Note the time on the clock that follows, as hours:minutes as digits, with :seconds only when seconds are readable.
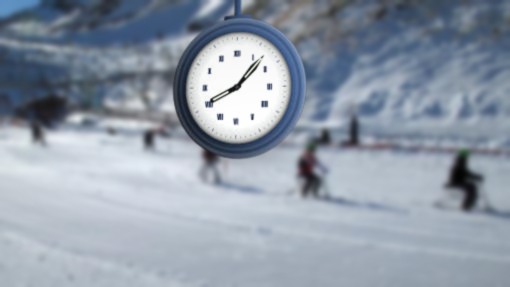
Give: 8:07
